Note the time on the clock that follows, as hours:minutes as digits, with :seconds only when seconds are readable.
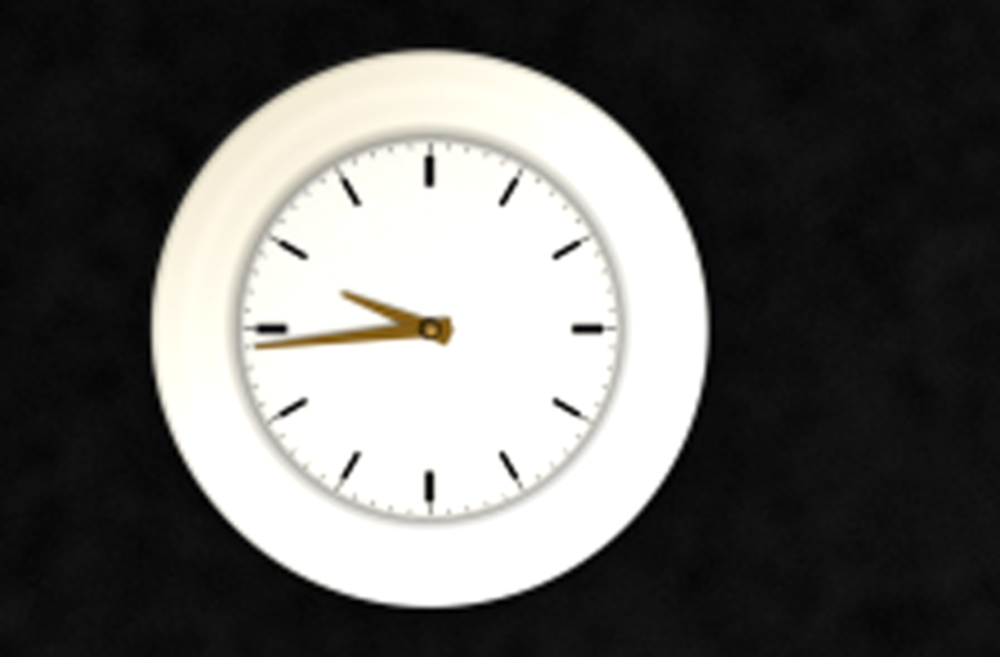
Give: 9:44
